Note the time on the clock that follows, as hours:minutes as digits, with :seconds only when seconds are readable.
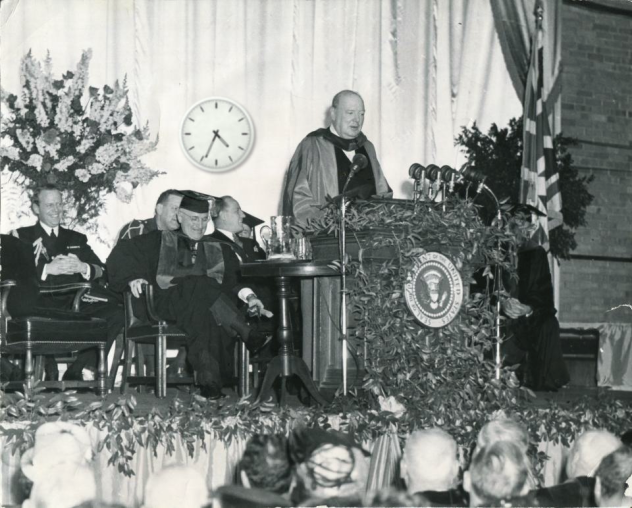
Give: 4:34
